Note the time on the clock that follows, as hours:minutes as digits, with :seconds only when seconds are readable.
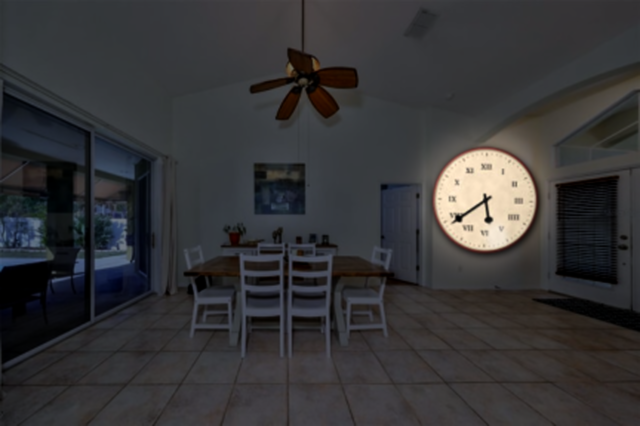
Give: 5:39
